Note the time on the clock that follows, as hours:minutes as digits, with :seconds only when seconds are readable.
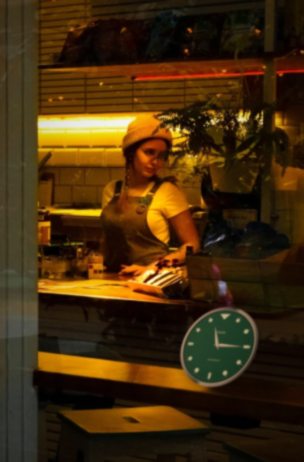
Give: 11:15
